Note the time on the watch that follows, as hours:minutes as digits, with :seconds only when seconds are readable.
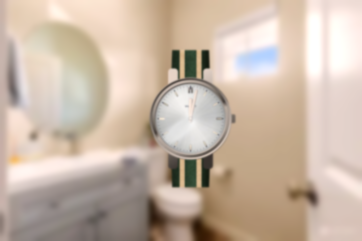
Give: 12:02
